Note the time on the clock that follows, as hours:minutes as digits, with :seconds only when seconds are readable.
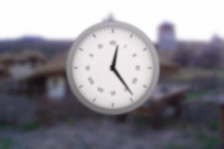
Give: 12:24
